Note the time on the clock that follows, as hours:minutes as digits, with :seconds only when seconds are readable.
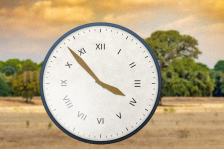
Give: 3:53
